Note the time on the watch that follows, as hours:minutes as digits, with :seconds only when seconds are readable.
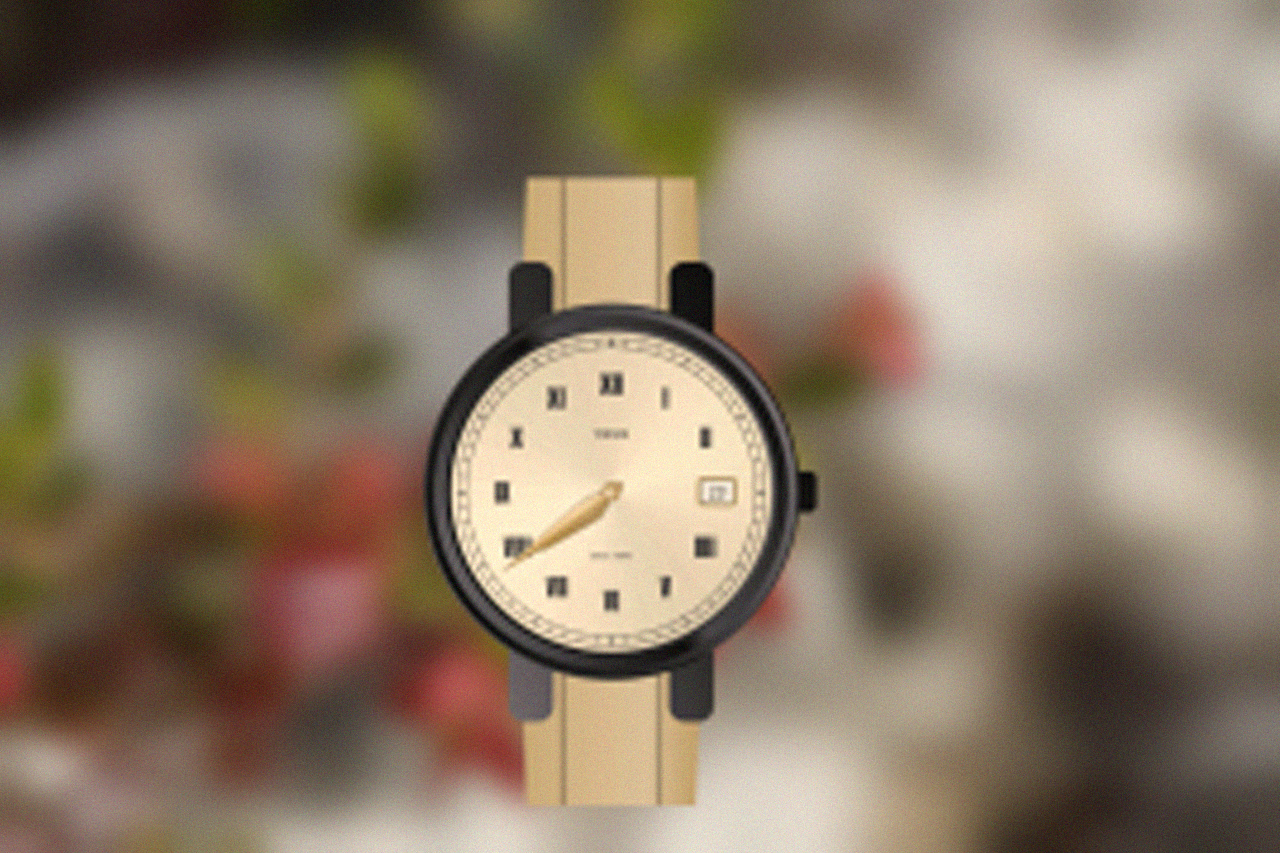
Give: 7:39
